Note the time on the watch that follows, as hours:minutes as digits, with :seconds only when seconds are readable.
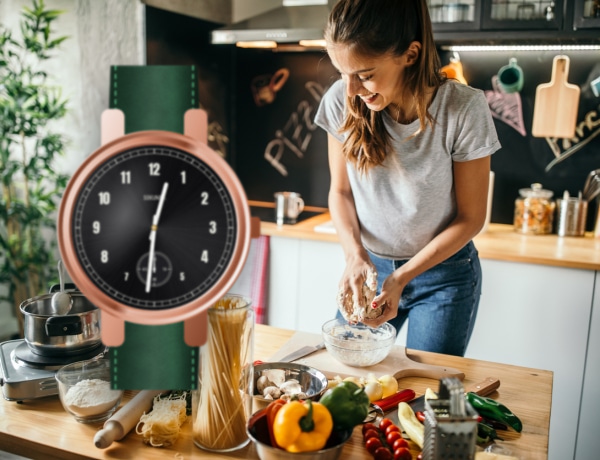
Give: 12:31
